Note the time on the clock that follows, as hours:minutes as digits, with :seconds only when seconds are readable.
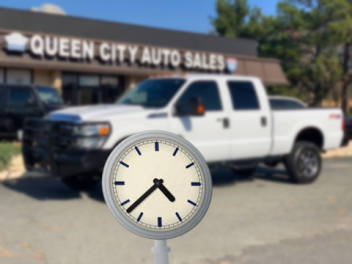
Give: 4:38
